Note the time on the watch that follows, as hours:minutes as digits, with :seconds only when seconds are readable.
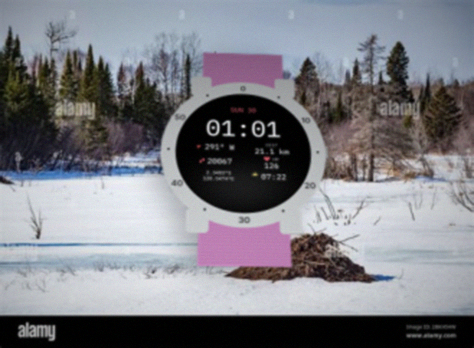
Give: 1:01
